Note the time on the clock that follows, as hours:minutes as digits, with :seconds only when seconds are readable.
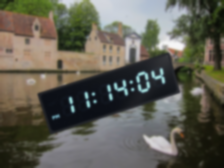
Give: 11:14:04
